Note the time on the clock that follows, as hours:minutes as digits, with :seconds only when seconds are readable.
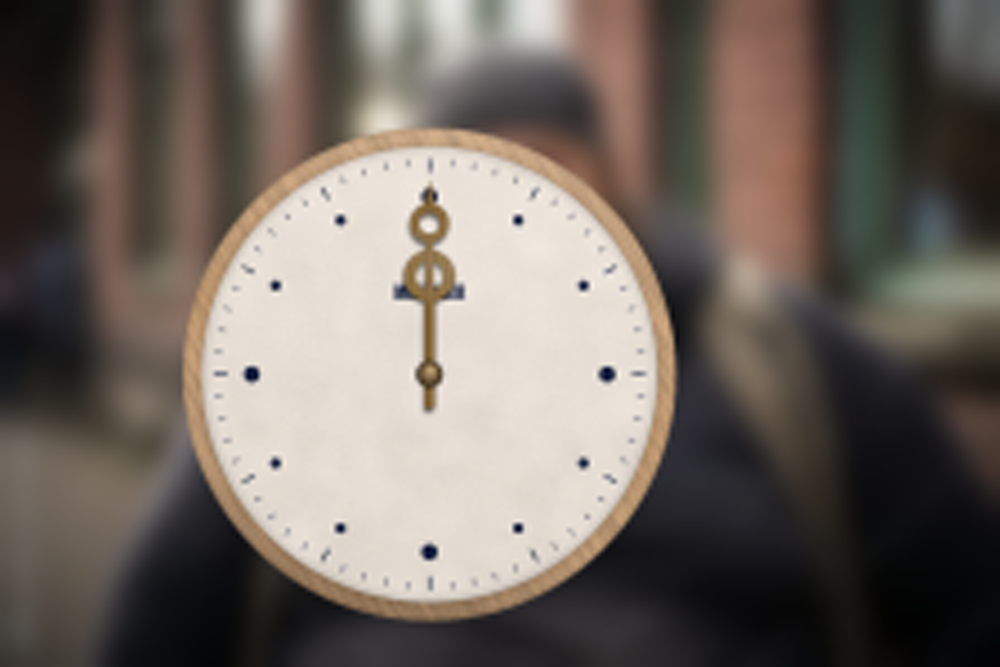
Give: 12:00
